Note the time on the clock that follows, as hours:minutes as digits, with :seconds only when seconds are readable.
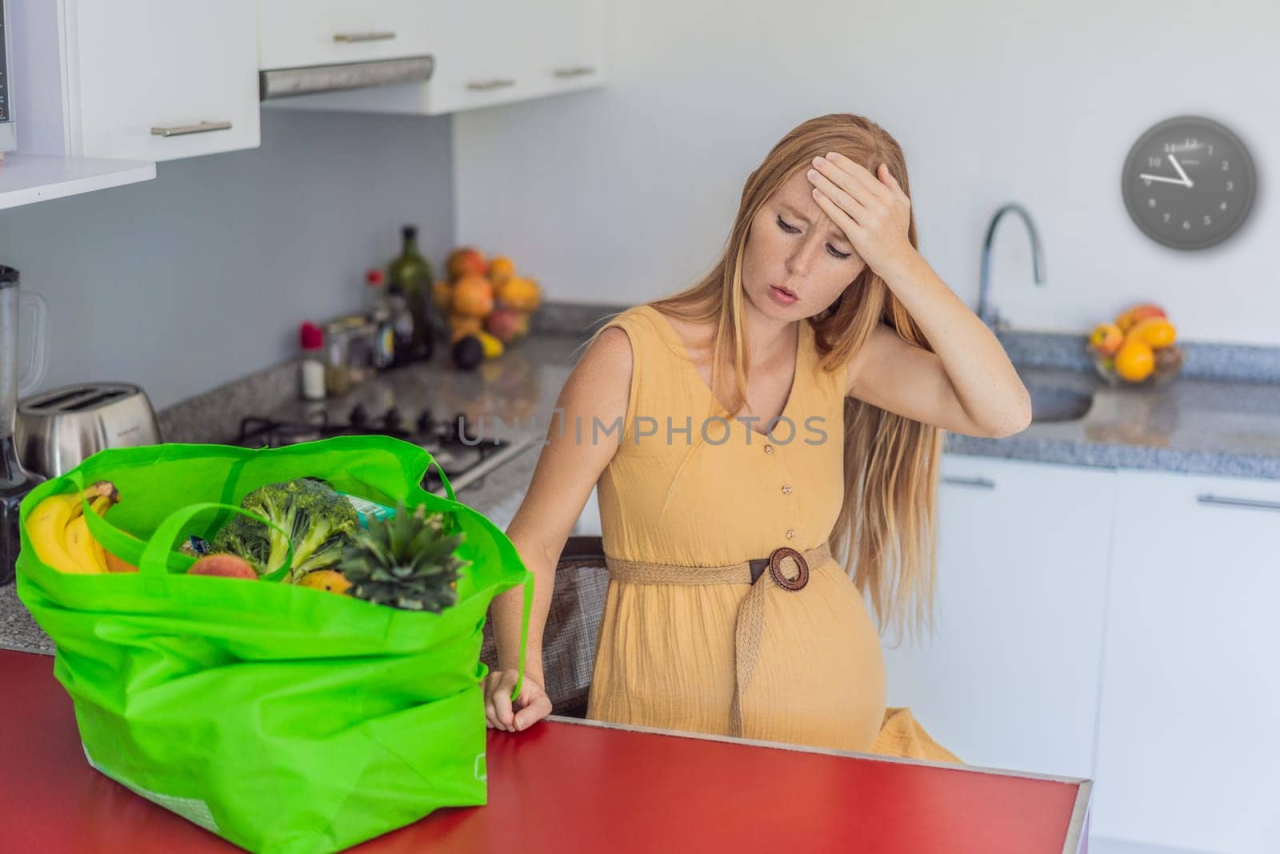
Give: 10:46
